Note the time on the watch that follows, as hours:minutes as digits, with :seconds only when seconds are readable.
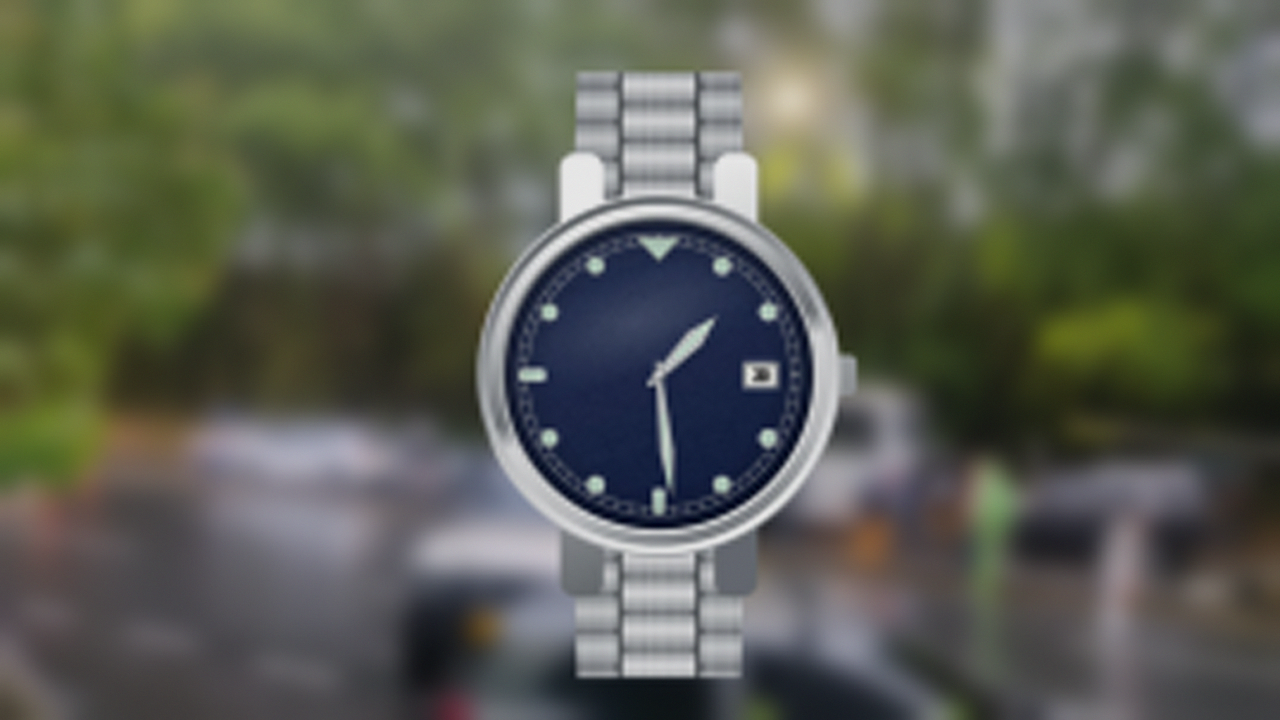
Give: 1:29
